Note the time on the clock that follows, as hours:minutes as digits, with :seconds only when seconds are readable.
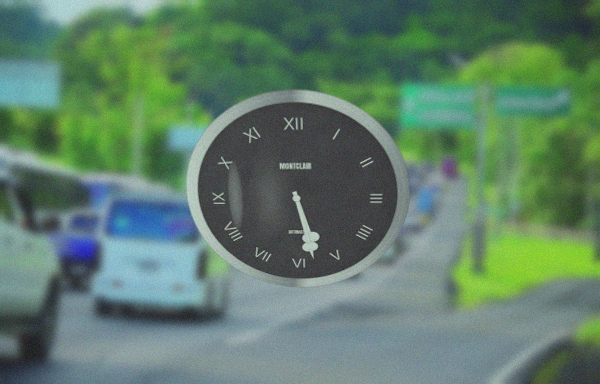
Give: 5:28
